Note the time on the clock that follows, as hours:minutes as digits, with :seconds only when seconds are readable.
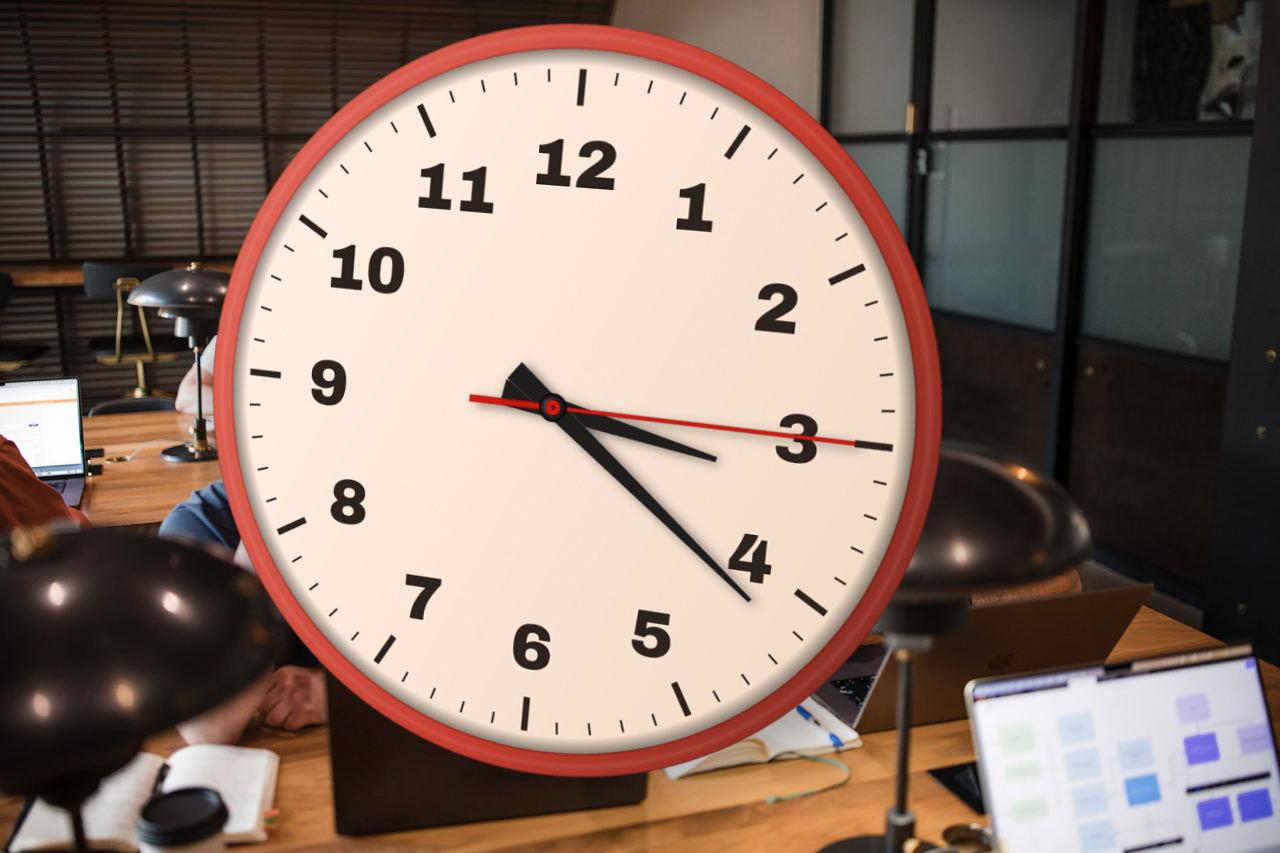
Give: 3:21:15
